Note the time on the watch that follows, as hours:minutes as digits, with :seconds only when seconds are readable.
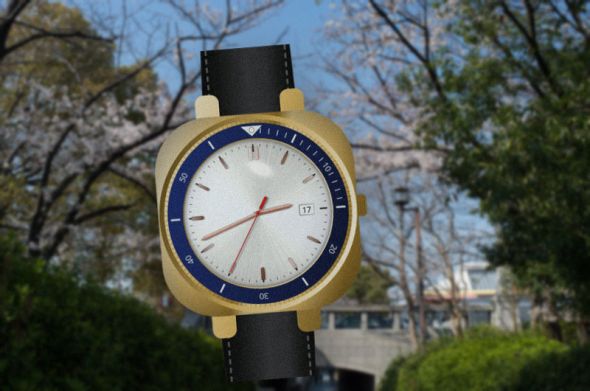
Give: 2:41:35
